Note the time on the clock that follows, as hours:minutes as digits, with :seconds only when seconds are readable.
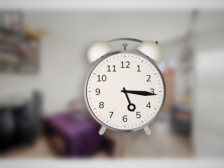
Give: 5:16
